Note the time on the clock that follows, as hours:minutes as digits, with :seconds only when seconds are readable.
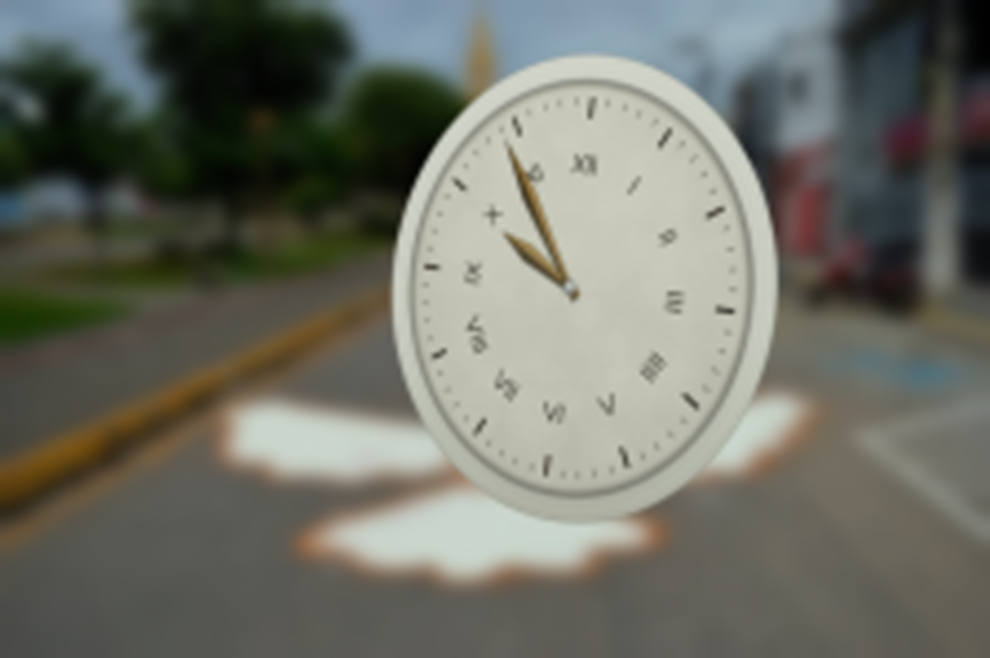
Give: 9:54
